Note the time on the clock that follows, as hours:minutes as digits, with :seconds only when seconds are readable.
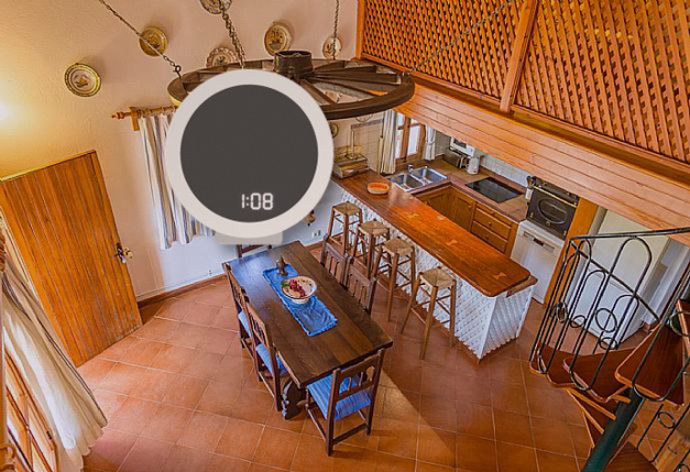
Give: 1:08
